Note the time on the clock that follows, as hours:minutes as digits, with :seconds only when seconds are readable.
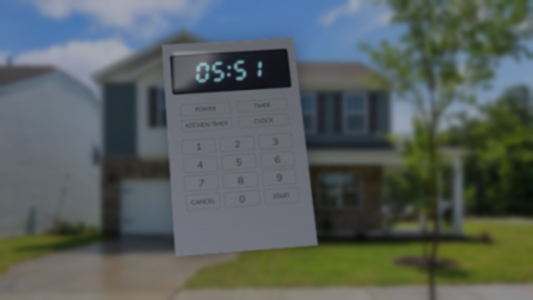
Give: 5:51
